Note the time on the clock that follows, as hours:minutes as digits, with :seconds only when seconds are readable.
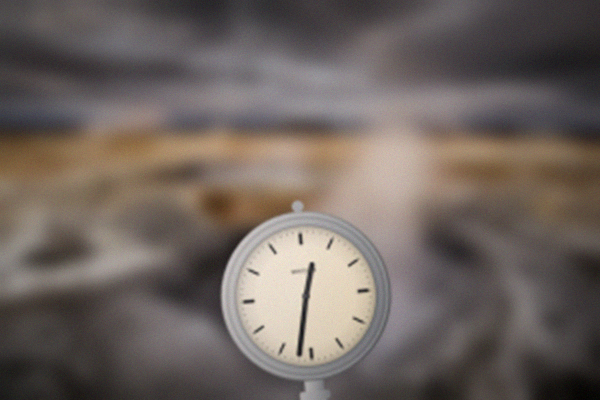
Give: 12:32
